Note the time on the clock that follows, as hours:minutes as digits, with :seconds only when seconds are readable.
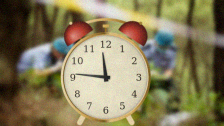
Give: 11:46
